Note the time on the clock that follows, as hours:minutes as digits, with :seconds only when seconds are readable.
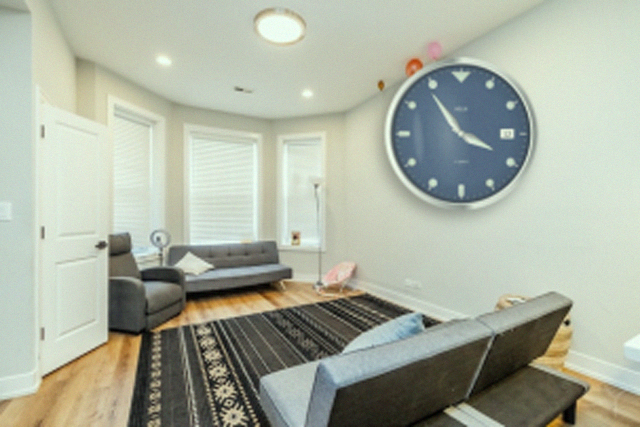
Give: 3:54
